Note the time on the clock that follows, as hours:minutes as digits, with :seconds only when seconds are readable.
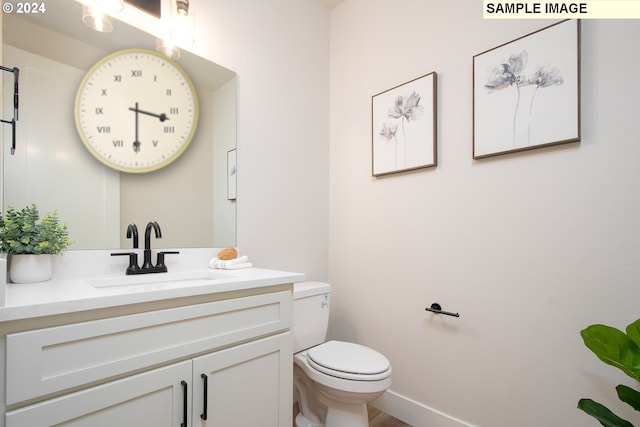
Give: 3:30
